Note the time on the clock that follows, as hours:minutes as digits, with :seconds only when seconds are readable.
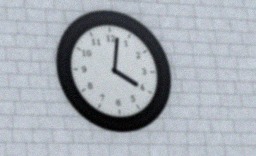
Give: 4:02
